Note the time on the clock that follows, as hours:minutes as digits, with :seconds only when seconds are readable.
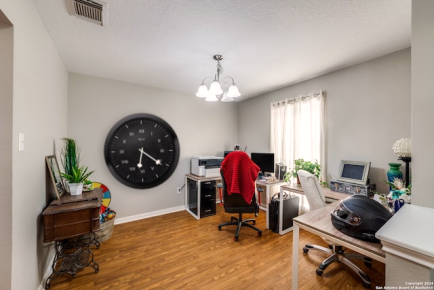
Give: 6:21
